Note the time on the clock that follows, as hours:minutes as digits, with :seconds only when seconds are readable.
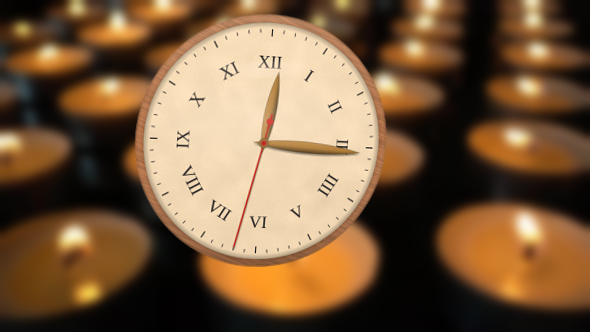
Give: 12:15:32
